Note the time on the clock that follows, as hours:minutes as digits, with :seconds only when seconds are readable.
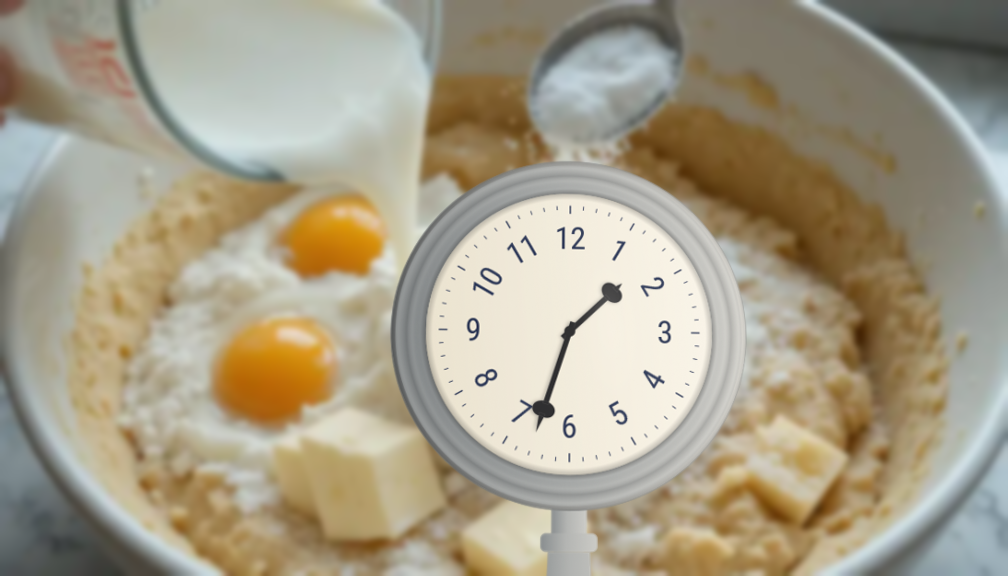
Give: 1:33
